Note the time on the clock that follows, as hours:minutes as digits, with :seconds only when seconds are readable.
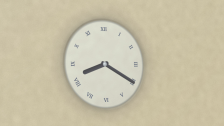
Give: 8:20
